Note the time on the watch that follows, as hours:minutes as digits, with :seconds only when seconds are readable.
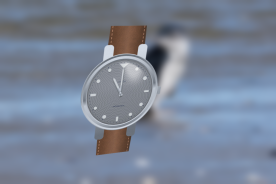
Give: 11:00
